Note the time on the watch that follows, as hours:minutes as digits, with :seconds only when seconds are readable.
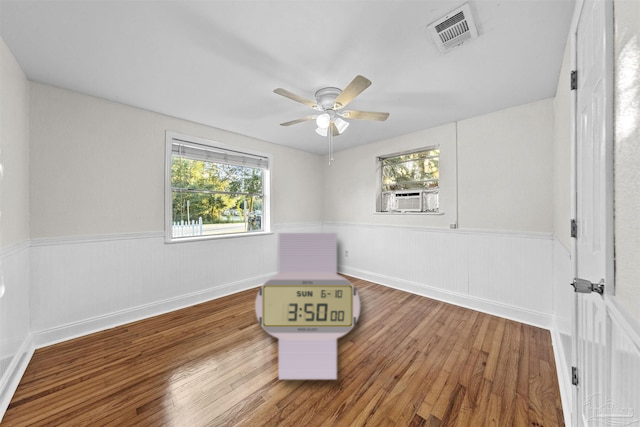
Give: 3:50:00
